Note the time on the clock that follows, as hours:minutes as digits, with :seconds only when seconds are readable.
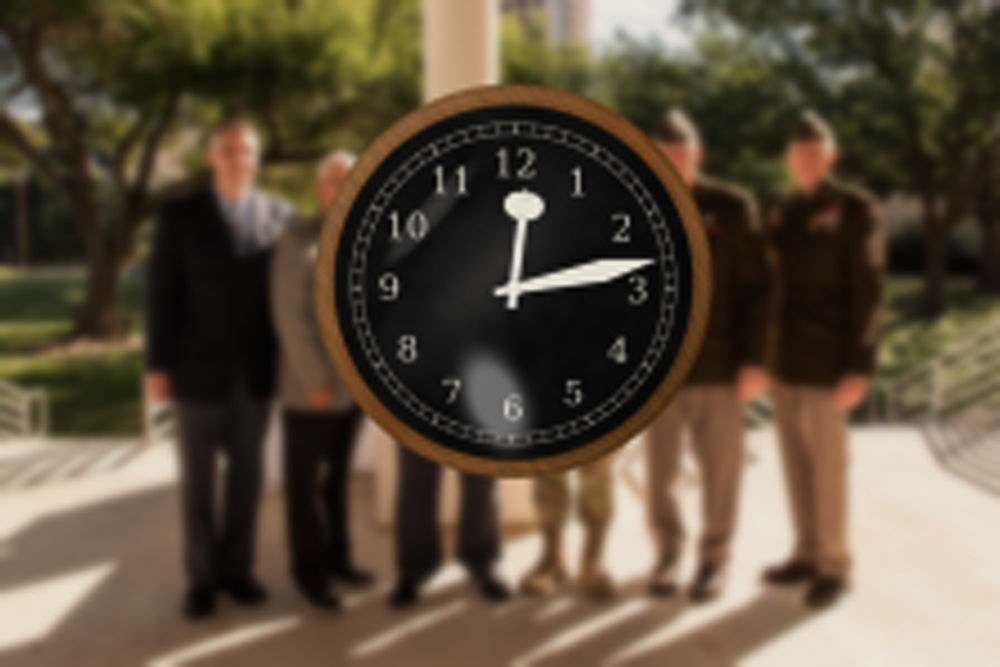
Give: 12:13
